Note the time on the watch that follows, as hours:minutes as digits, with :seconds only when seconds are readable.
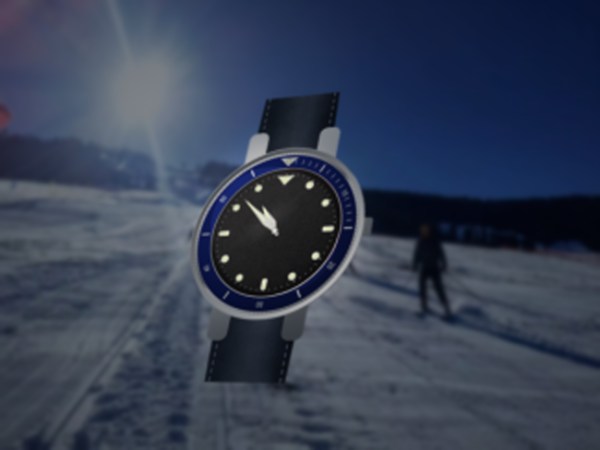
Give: 10:52
